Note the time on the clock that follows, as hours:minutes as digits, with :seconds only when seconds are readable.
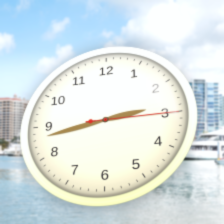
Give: 2:43:15
